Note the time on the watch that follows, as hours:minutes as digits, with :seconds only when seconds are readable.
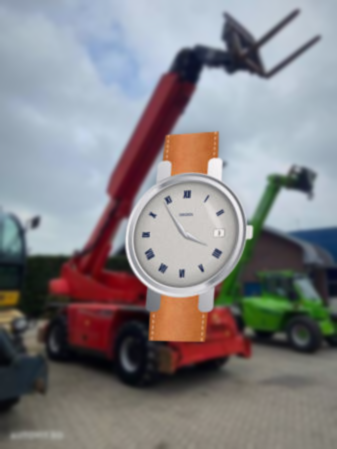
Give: 3:54
